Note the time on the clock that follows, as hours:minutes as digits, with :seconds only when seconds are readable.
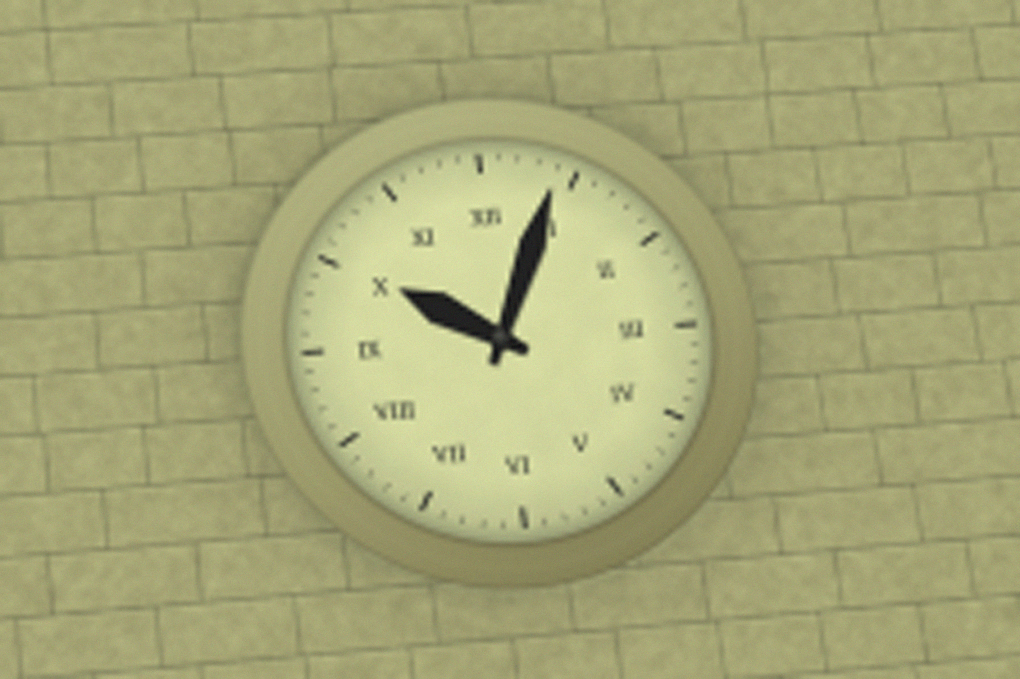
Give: 10:04
